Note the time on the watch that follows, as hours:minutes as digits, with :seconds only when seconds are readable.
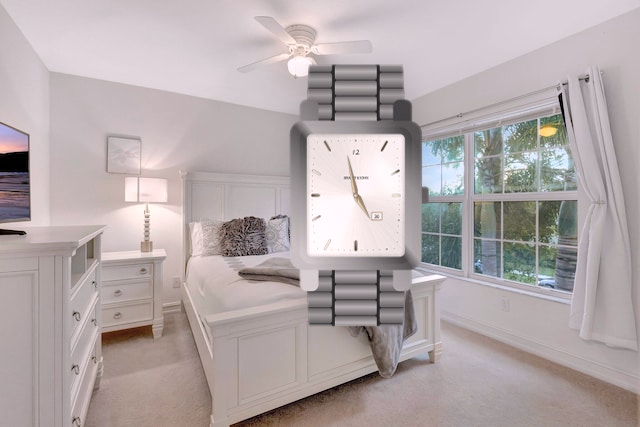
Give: 4:58
